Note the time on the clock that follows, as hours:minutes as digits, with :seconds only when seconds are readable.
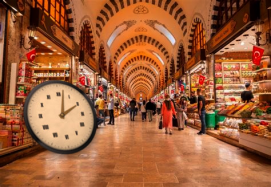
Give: 2:02
